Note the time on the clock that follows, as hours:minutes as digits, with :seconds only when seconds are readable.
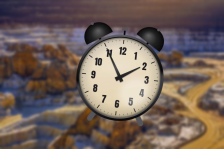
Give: 1:55
